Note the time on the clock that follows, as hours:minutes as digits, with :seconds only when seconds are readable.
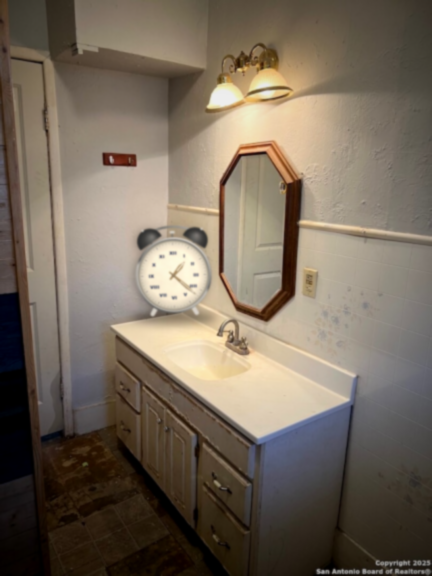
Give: 1:22
